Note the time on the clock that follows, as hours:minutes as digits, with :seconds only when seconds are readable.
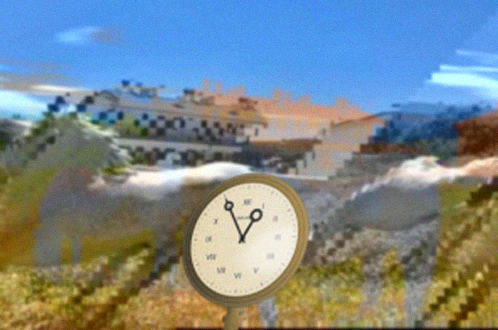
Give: 12:55
